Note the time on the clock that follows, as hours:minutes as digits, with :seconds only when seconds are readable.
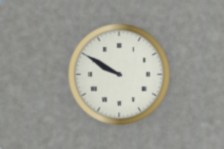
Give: 9:50
